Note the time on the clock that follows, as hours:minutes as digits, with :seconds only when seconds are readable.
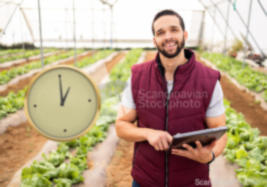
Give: 1:00
